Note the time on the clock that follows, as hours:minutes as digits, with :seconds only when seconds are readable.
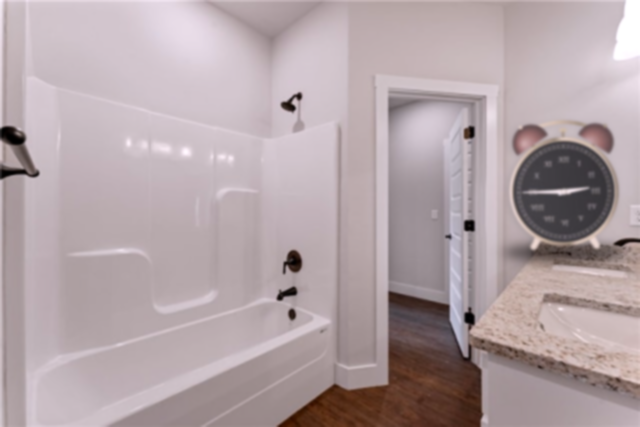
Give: 2:45
